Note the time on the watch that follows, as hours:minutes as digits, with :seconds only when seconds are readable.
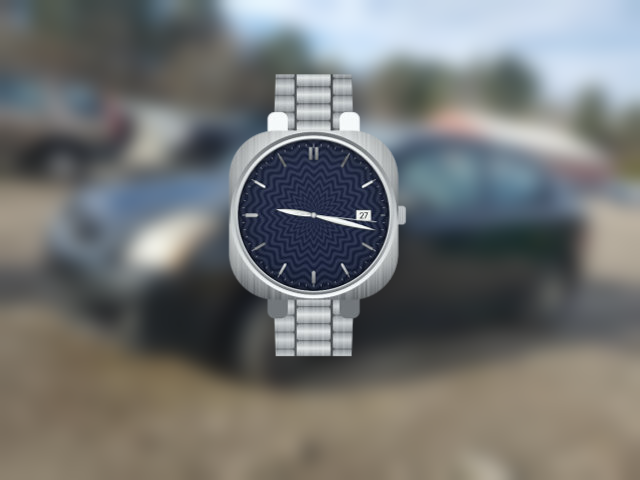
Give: 9:17:16
